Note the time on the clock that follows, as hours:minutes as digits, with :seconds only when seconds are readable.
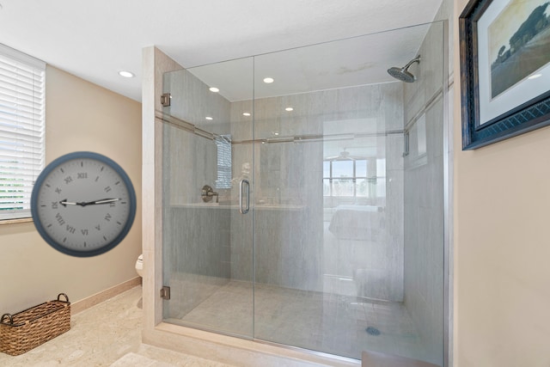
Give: 9:14
